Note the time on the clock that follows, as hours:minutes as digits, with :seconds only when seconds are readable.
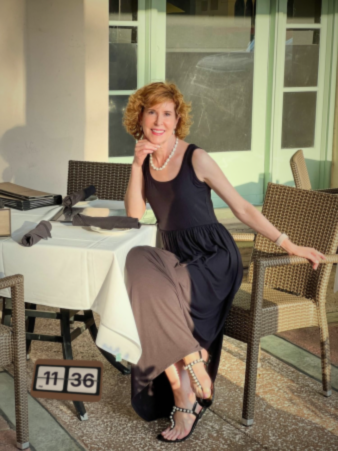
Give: 11:36
